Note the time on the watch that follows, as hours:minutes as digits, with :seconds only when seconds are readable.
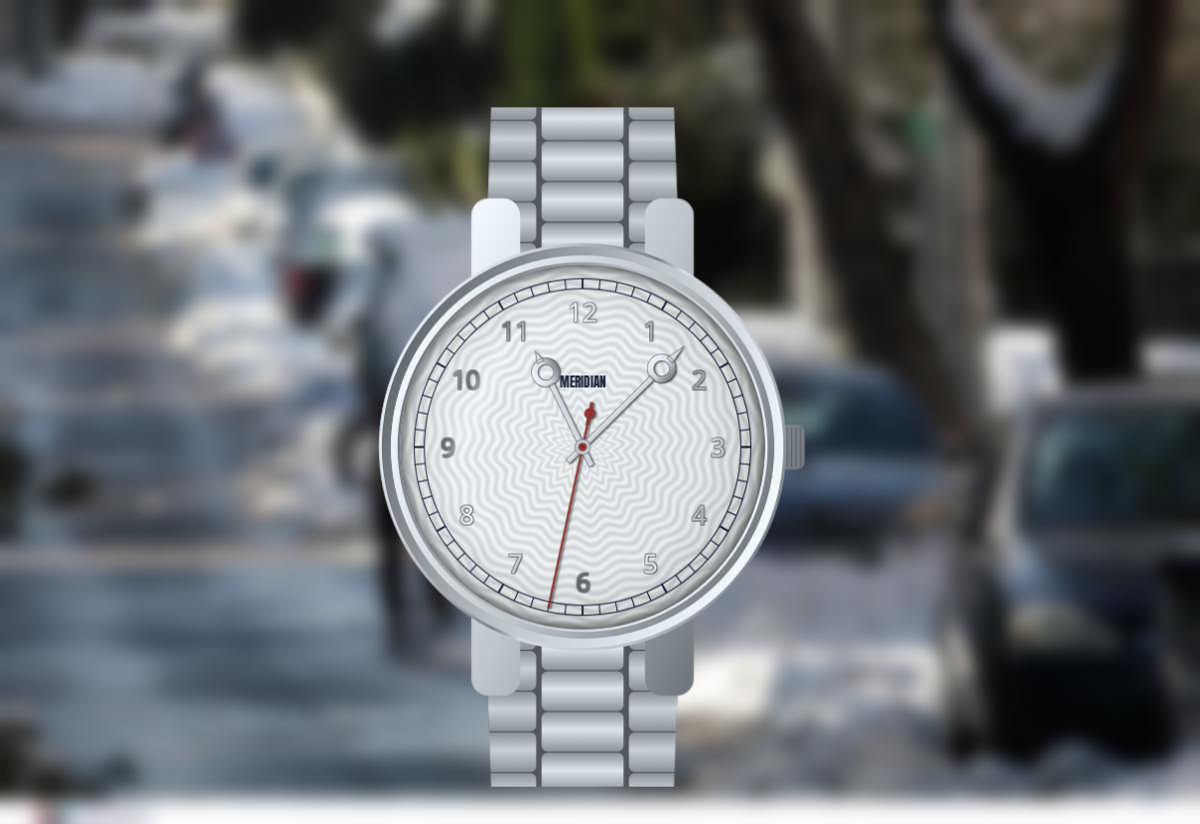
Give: 11:07:32
